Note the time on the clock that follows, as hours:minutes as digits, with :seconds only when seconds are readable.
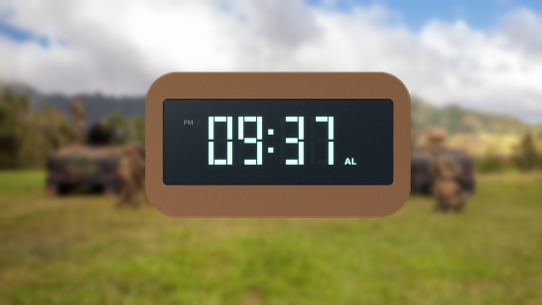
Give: 9:37
